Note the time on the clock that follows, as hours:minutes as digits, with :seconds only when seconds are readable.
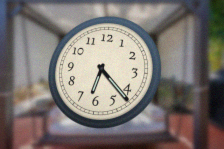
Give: 6:22
